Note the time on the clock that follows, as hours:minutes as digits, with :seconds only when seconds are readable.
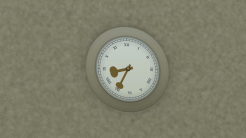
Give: 8:35
